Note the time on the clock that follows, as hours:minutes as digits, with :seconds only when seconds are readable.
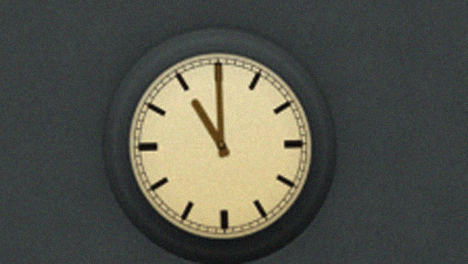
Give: 11:00
